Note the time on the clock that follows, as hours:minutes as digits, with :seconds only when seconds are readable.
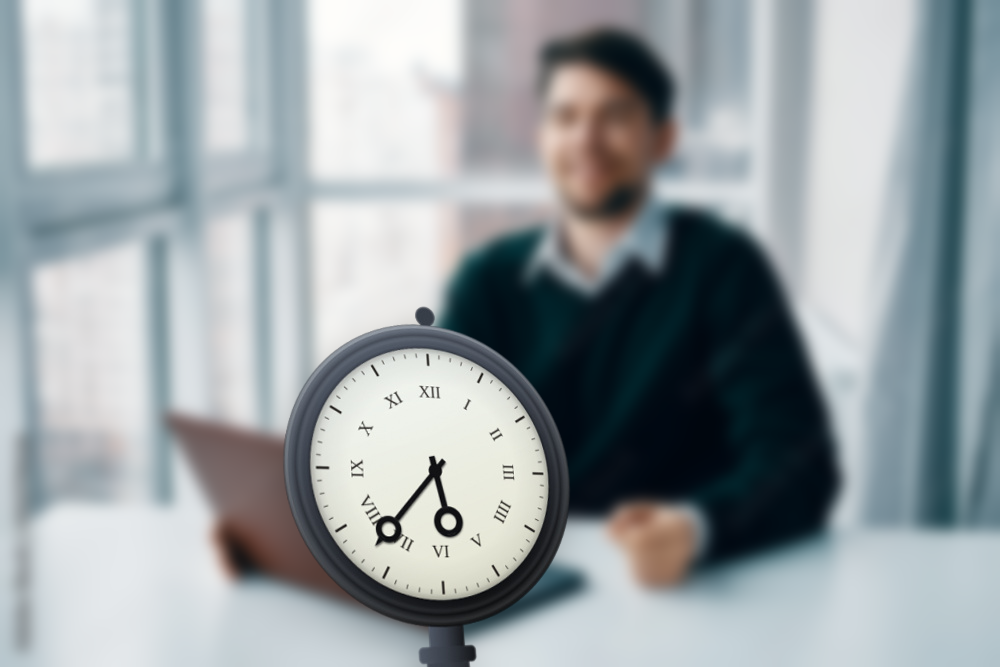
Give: 5:37
